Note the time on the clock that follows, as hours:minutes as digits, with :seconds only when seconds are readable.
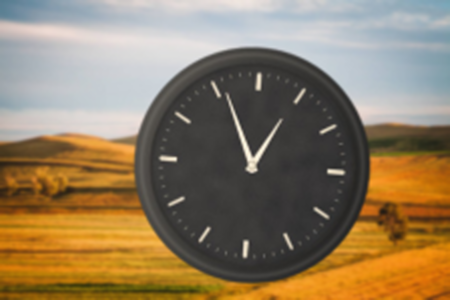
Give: 12:56
